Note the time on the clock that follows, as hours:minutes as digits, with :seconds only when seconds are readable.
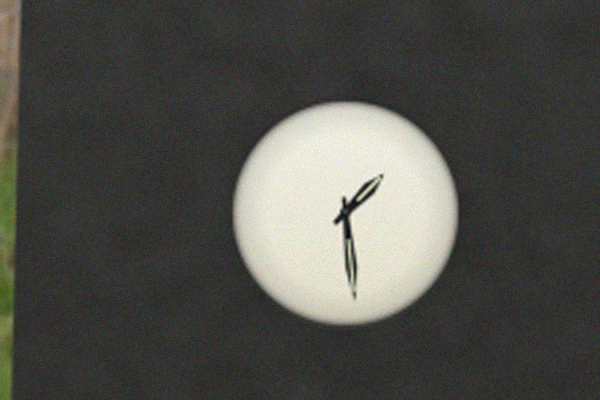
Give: 1:29
